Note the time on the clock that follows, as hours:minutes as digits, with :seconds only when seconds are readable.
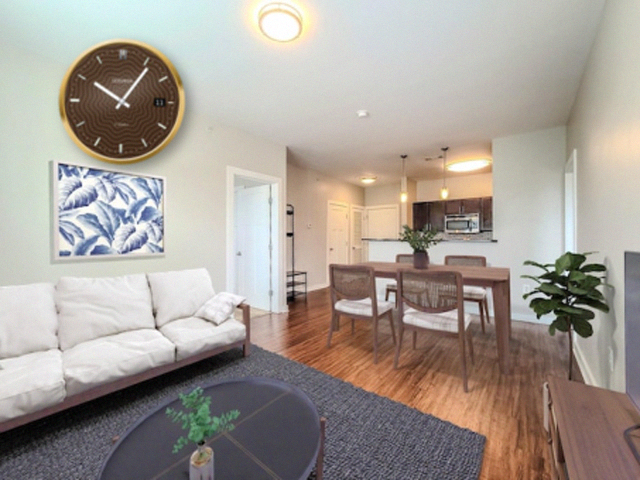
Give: 10:06
